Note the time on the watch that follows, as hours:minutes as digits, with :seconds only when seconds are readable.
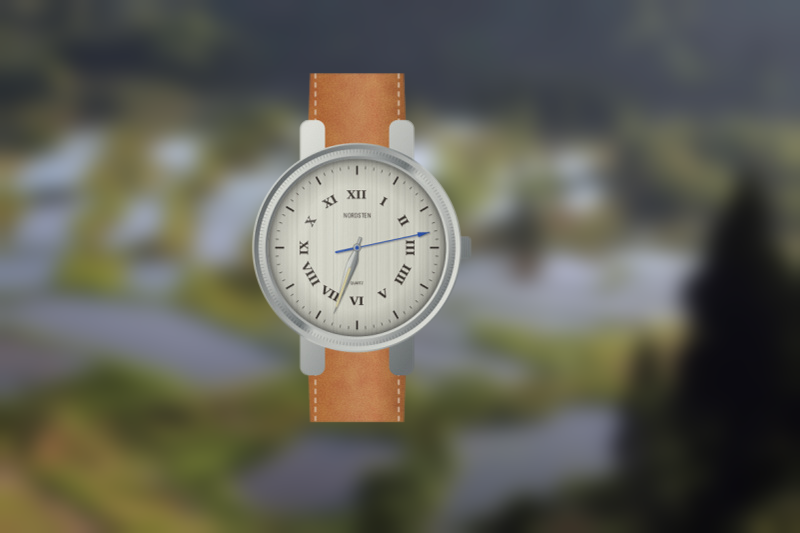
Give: 6:33:13
